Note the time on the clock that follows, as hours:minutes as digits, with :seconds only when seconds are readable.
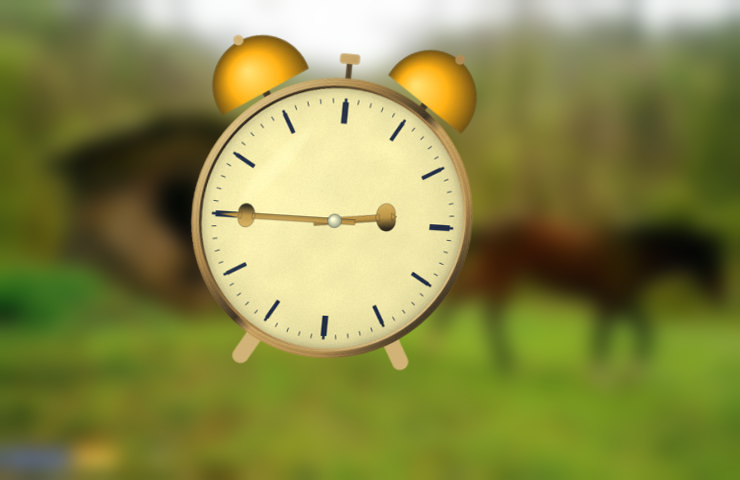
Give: 2:45
